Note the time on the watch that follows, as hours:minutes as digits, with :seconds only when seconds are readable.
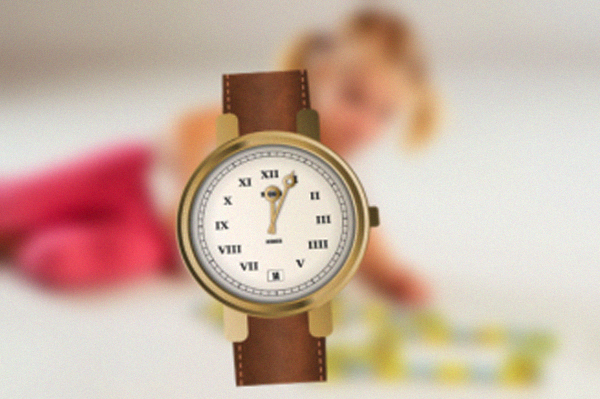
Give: 12:04
